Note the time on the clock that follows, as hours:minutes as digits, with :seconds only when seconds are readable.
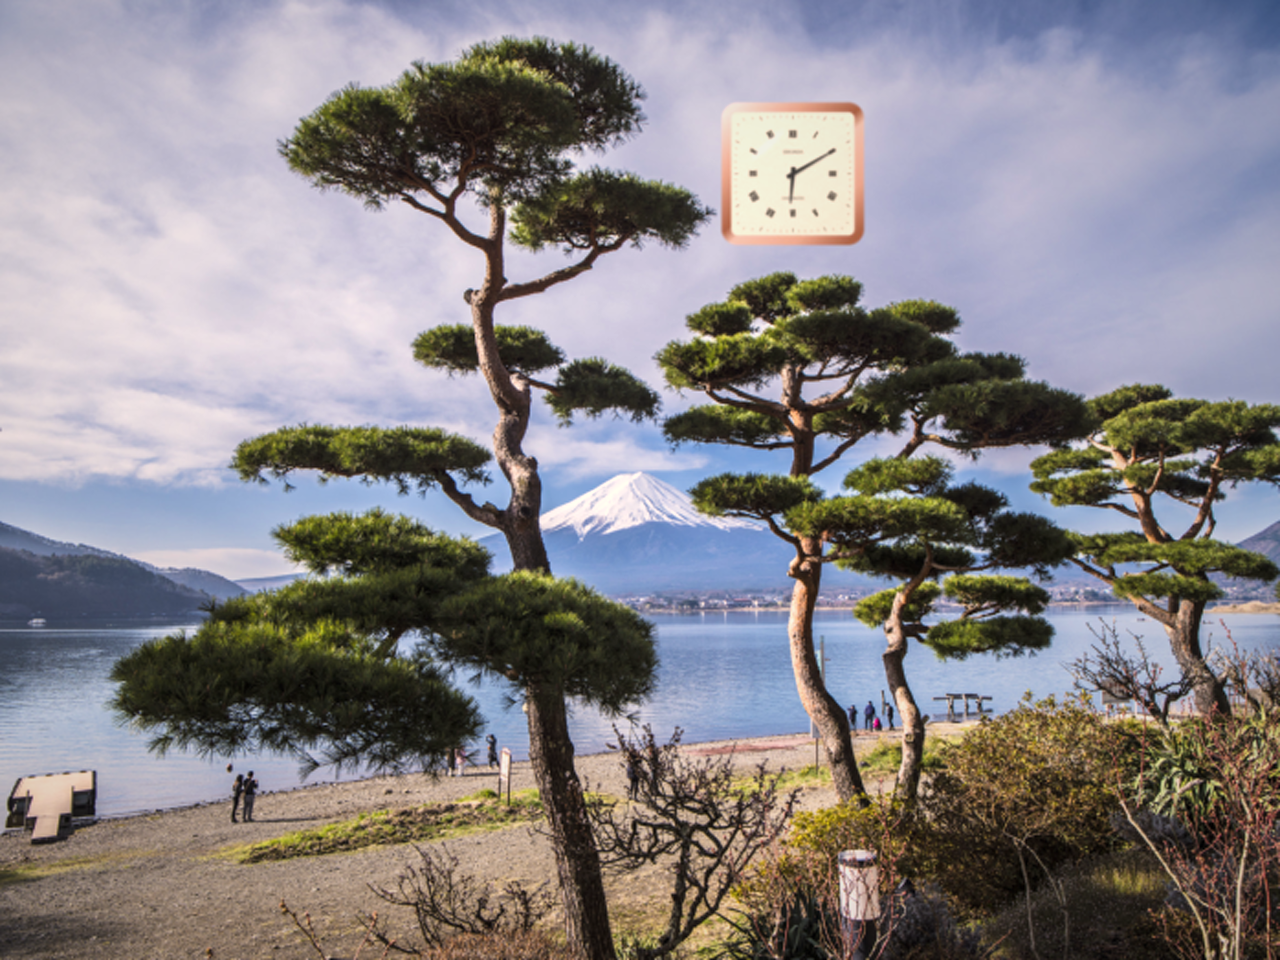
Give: 6:10
